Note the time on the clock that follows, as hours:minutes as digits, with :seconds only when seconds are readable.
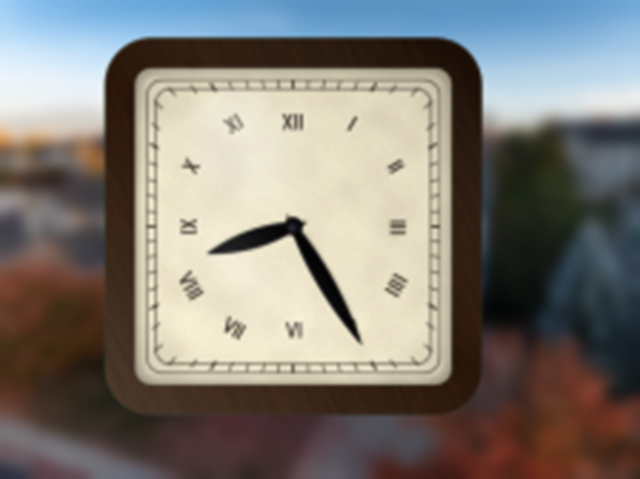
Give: 8:25
